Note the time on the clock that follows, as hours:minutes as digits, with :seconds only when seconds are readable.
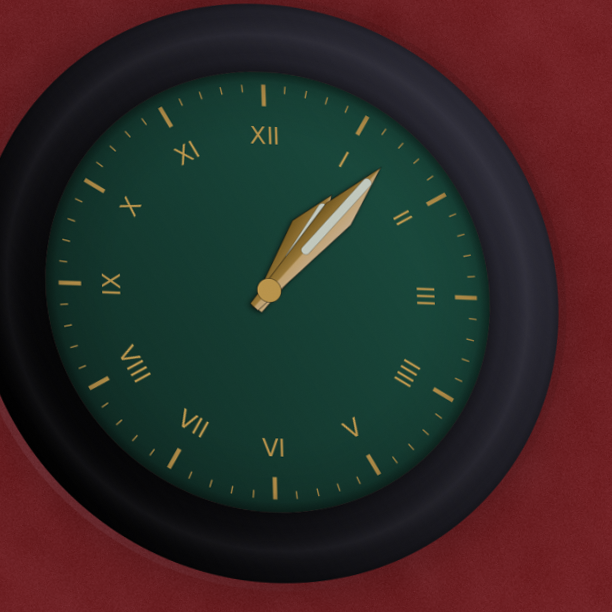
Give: 1:07
